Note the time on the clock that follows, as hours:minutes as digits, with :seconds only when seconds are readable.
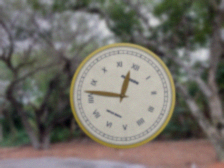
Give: 11:42
